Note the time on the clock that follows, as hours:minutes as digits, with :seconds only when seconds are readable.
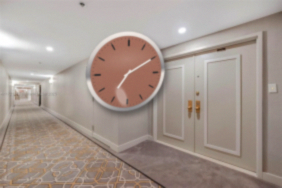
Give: 7:10
